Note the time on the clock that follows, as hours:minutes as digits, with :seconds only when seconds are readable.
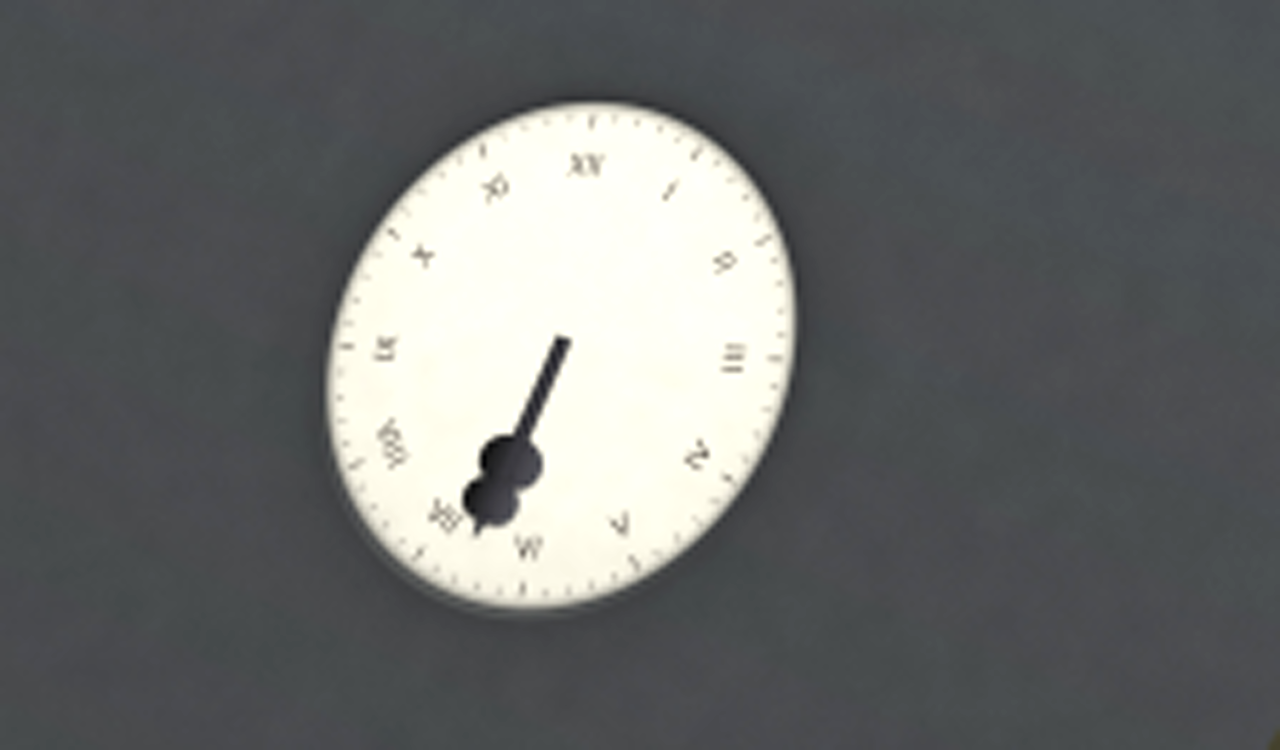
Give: 6:33
